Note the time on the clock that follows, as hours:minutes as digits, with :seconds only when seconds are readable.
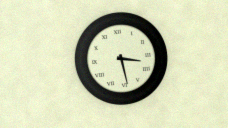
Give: 3:29
